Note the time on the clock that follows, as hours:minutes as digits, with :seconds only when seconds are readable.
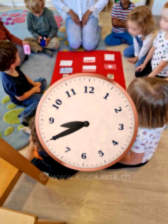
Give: 8:40
